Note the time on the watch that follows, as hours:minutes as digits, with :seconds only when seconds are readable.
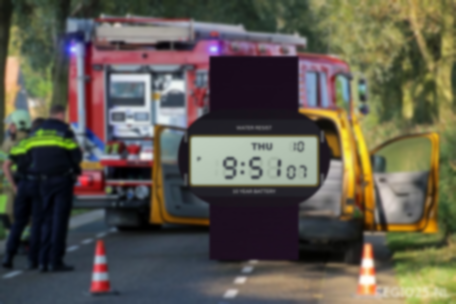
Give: 9:51:07
